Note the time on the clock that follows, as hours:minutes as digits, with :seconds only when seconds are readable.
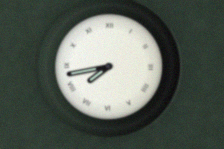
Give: 7:43
